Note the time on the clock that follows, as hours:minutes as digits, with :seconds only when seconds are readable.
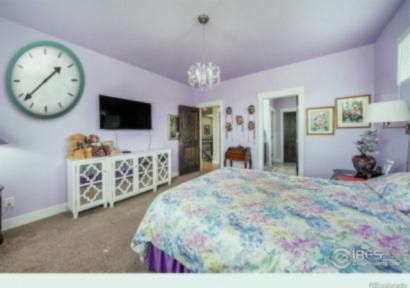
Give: 1:38
